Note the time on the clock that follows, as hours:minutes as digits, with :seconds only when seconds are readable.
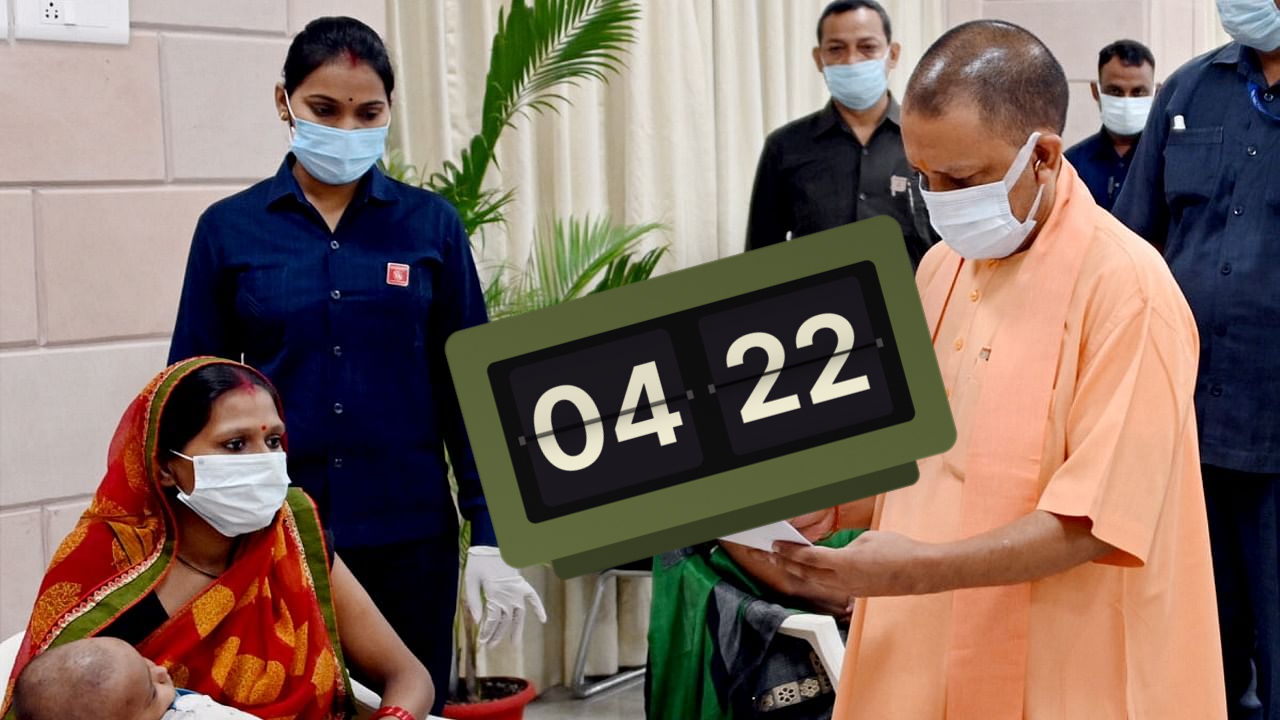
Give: 4:22
